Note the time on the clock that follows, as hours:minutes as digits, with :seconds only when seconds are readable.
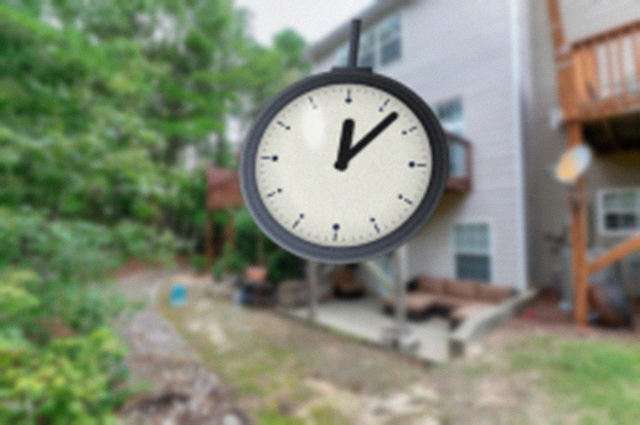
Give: 12:07
